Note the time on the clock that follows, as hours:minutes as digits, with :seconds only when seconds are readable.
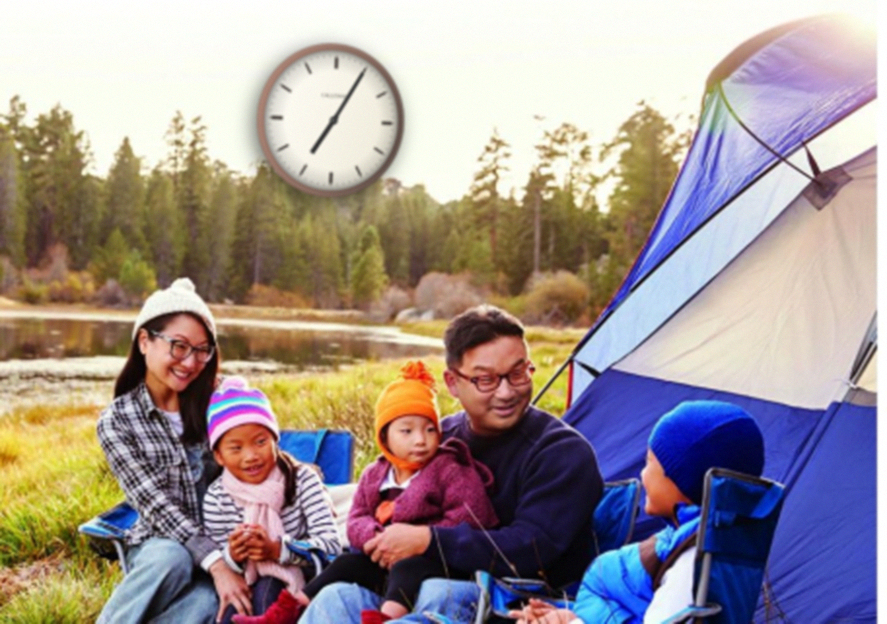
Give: 7:05
